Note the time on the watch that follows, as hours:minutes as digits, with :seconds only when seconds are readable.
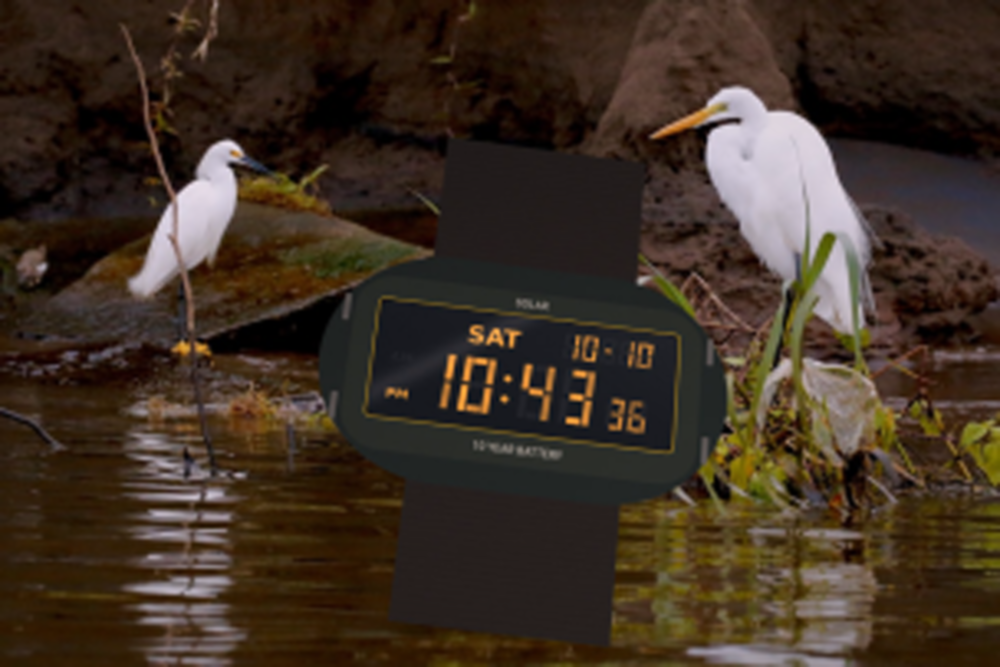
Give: 10:43:36
